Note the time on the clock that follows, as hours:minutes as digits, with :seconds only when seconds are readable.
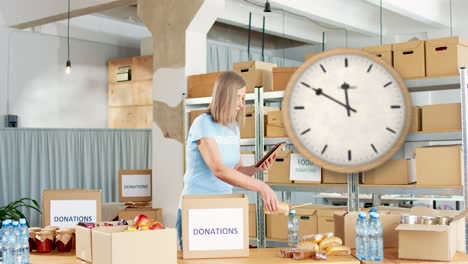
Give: 11:50
